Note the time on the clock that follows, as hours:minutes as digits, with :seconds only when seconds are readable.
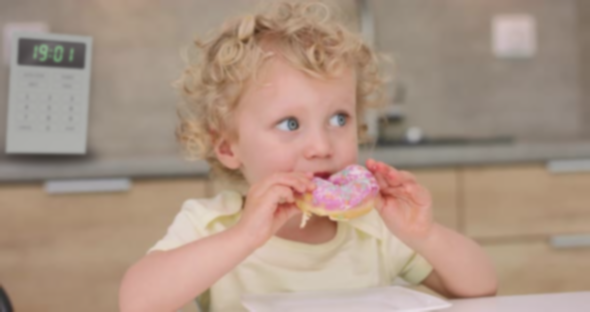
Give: 19:01
